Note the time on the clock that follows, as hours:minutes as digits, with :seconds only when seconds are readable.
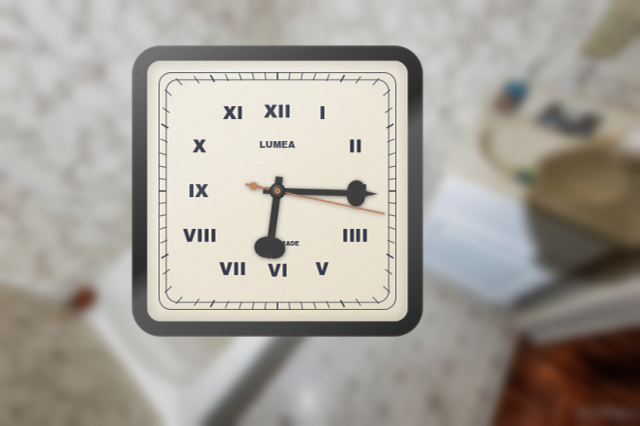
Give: 6:15:17
